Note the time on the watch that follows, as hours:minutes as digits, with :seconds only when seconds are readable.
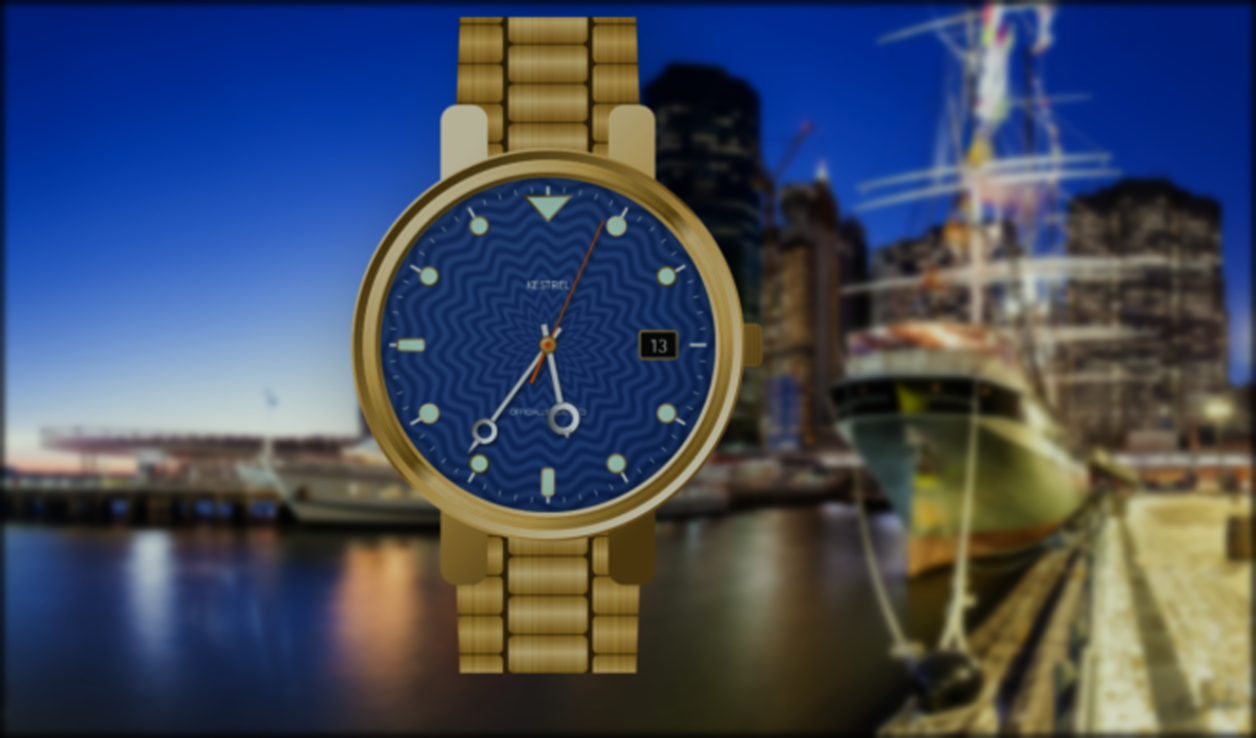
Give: 5:36:04
